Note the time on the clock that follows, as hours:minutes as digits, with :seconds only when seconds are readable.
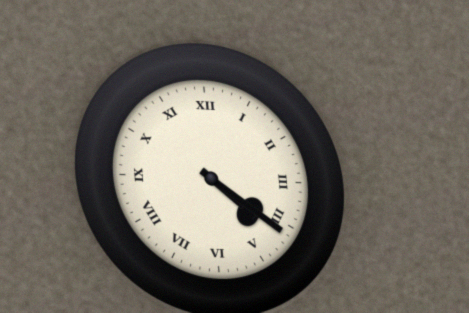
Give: 4:21
